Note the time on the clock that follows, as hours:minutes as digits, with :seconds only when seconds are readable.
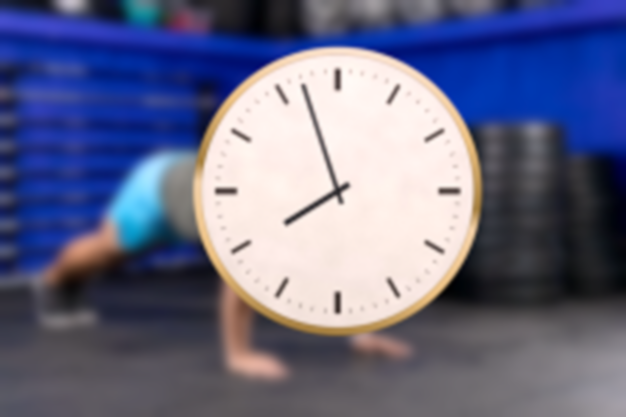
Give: 7:57
